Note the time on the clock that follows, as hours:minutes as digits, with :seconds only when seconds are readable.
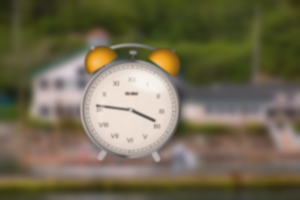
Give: 3:46
